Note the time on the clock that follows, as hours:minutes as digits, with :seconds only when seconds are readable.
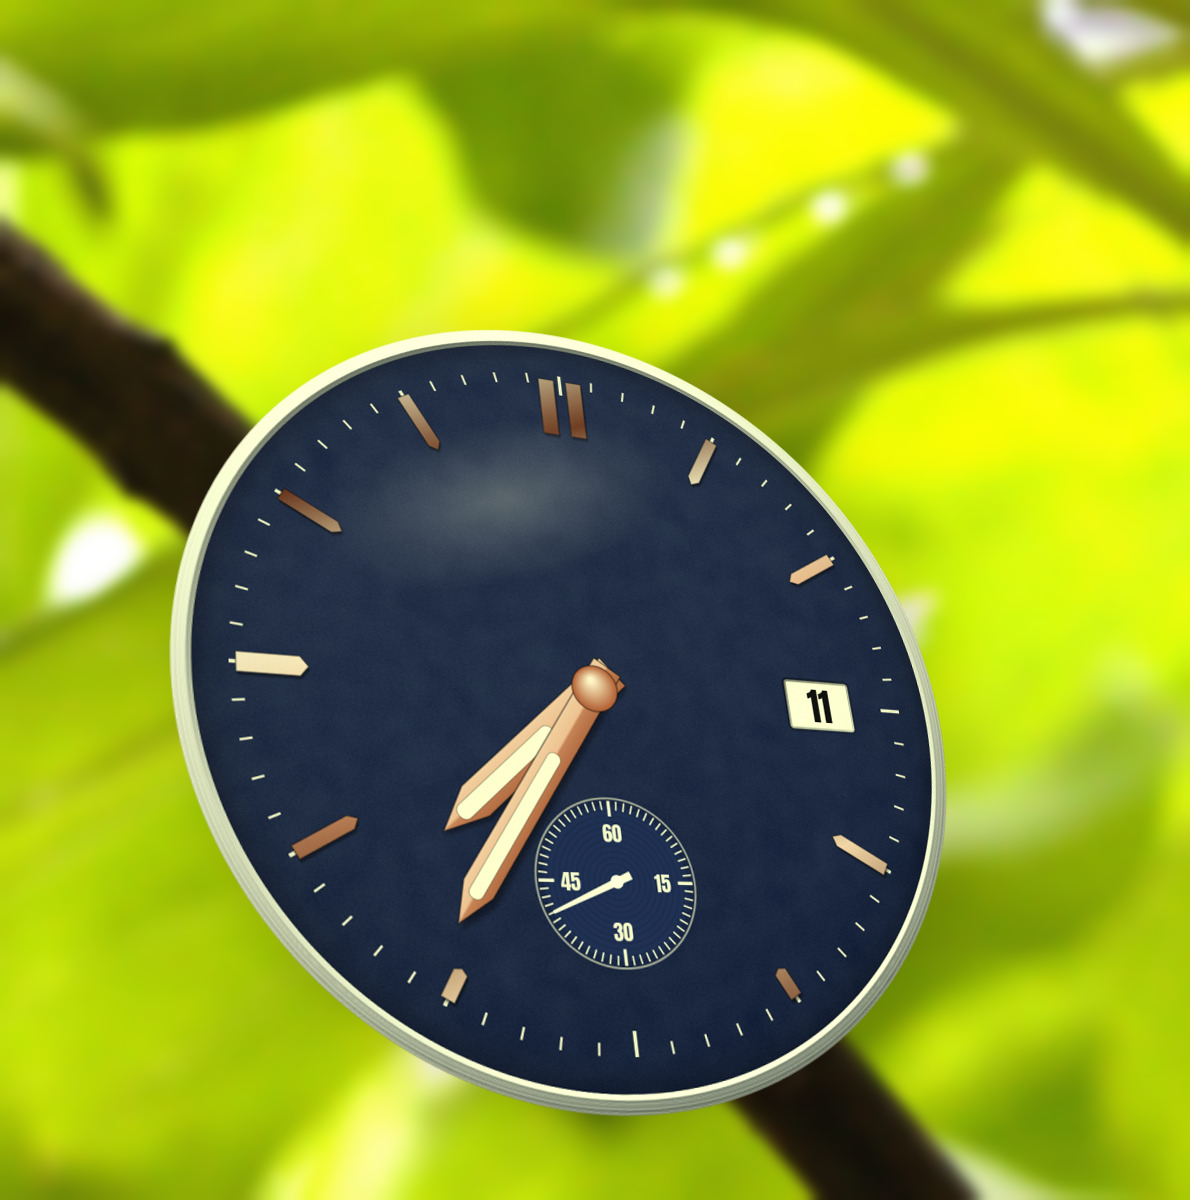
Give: 7:35:41
